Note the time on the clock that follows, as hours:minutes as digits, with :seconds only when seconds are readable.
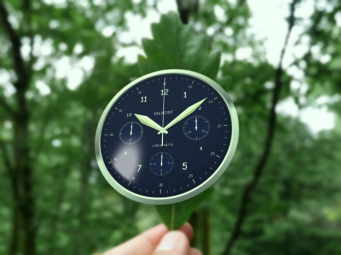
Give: 10:09
